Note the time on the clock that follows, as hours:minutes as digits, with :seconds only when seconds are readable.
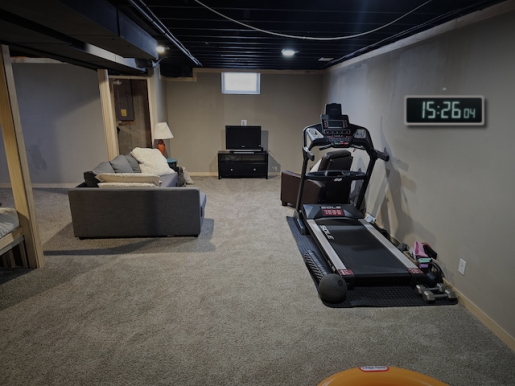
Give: 15:26:04
